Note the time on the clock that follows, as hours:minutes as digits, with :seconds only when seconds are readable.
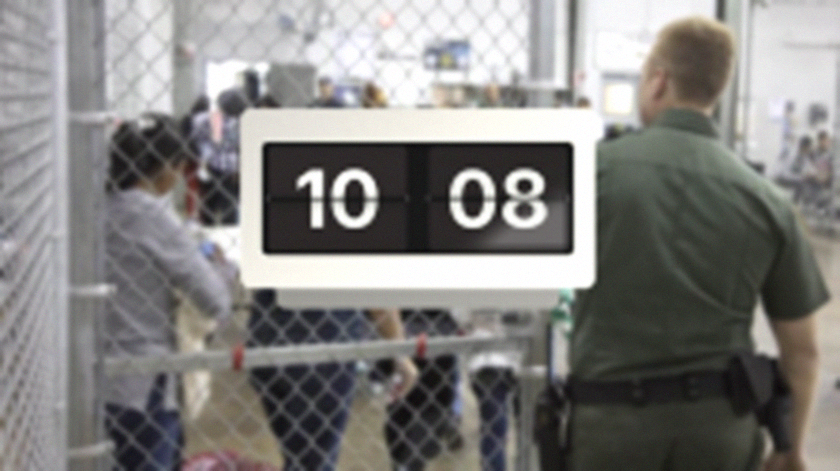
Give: 10:08
